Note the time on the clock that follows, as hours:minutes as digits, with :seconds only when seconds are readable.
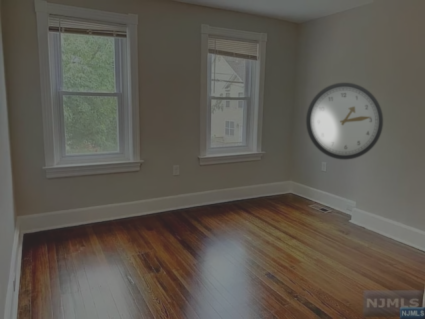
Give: 1:14
